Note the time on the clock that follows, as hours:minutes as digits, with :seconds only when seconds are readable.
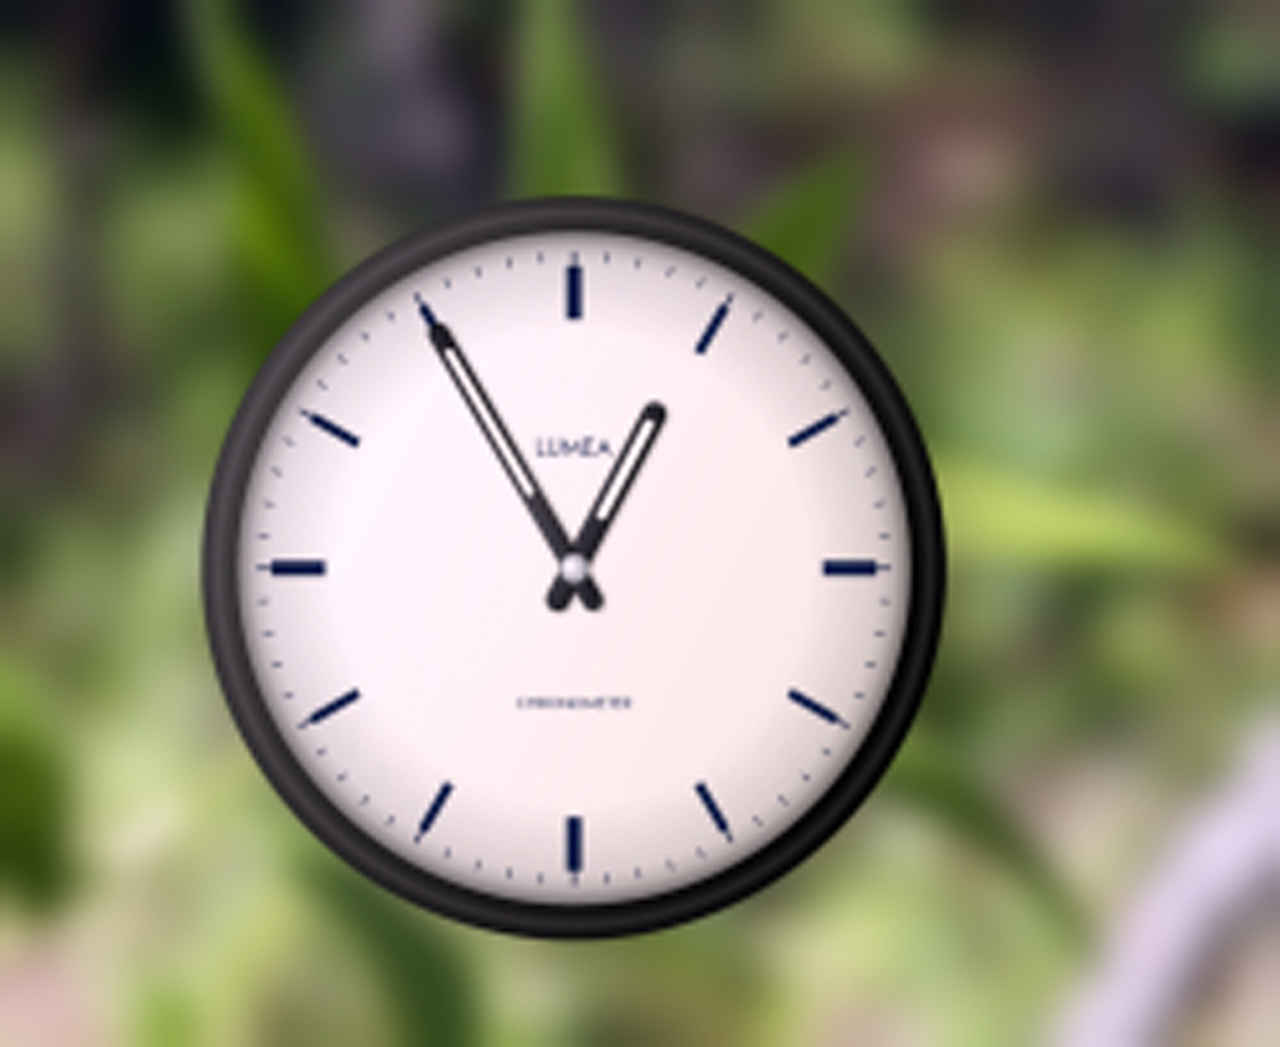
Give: 12:55
